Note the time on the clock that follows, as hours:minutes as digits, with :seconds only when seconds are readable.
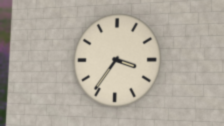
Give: 3:36
